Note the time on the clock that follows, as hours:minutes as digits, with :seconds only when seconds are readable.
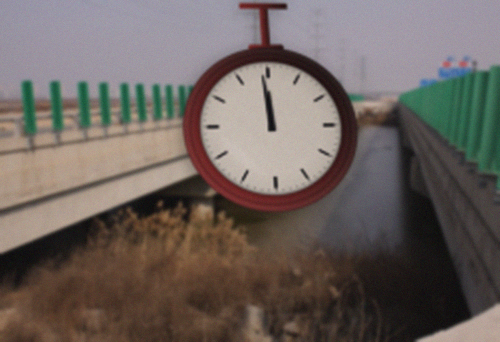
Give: 11:59
